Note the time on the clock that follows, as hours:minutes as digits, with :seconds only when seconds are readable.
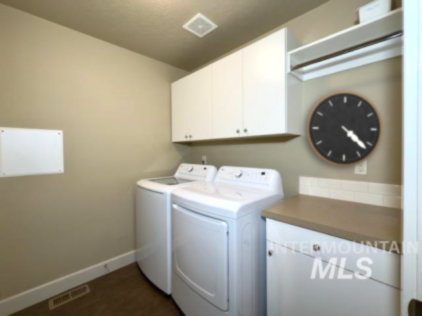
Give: 4:22
